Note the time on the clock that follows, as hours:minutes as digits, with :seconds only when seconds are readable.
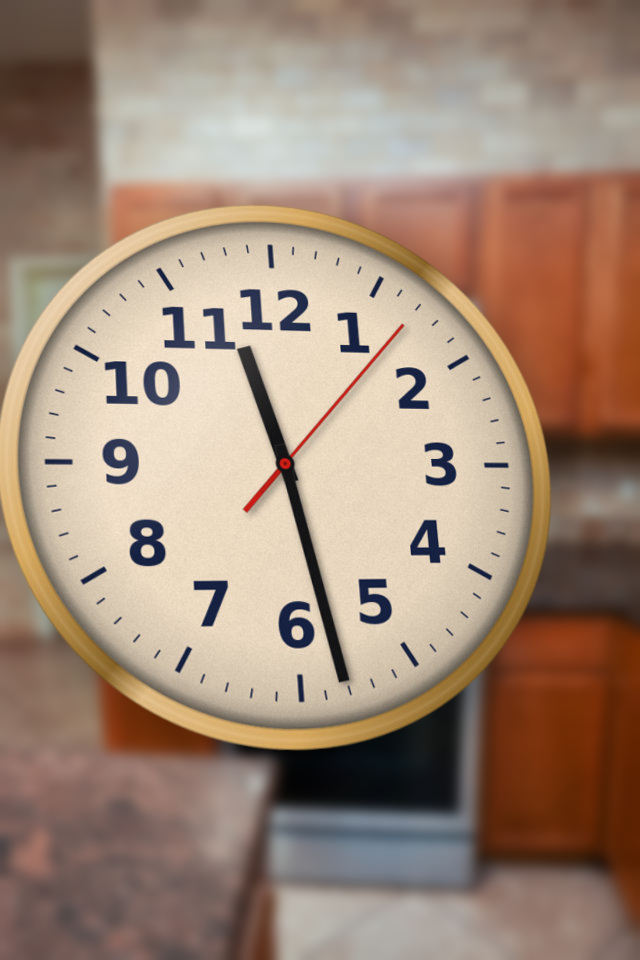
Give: 11:28:07
